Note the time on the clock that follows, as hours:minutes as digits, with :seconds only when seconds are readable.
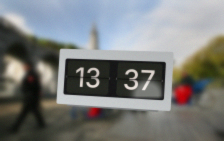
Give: 13:37
